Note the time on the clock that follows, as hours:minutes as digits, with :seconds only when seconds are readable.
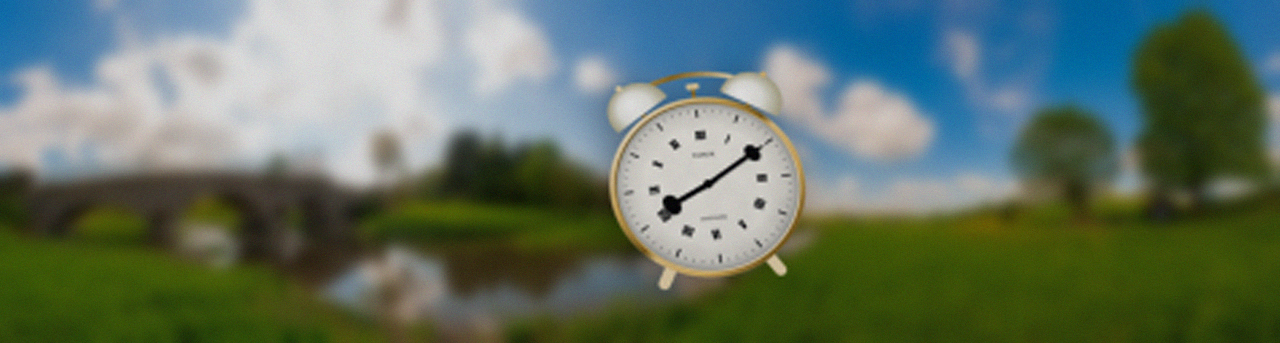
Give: 8:10
